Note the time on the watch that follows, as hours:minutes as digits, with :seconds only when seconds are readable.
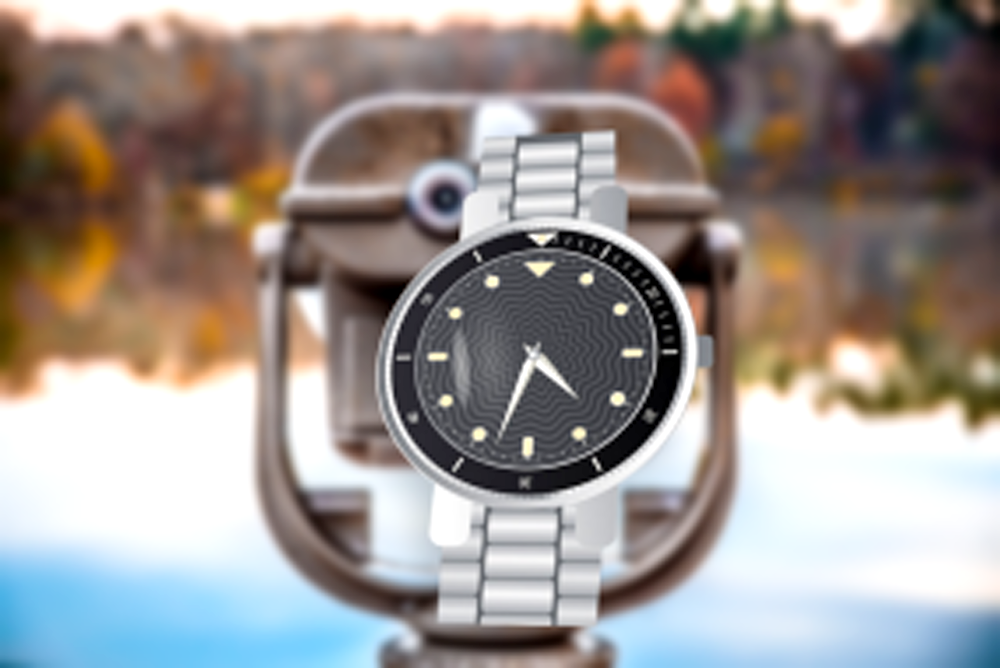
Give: 4:33
